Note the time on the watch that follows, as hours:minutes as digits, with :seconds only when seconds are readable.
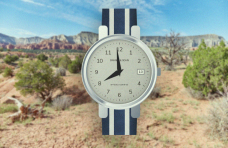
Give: 7:59
